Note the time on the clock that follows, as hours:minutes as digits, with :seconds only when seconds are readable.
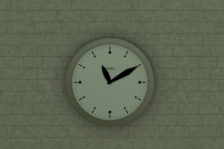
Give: 11:10
